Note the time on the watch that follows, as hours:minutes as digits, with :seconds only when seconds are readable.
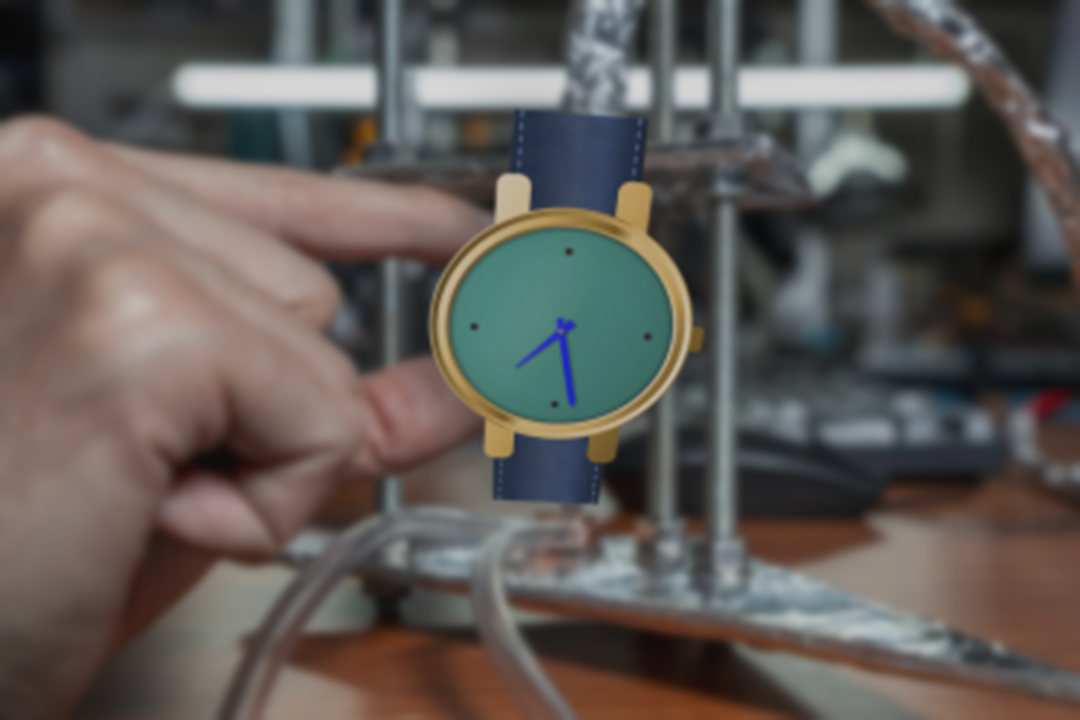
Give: 7:28
